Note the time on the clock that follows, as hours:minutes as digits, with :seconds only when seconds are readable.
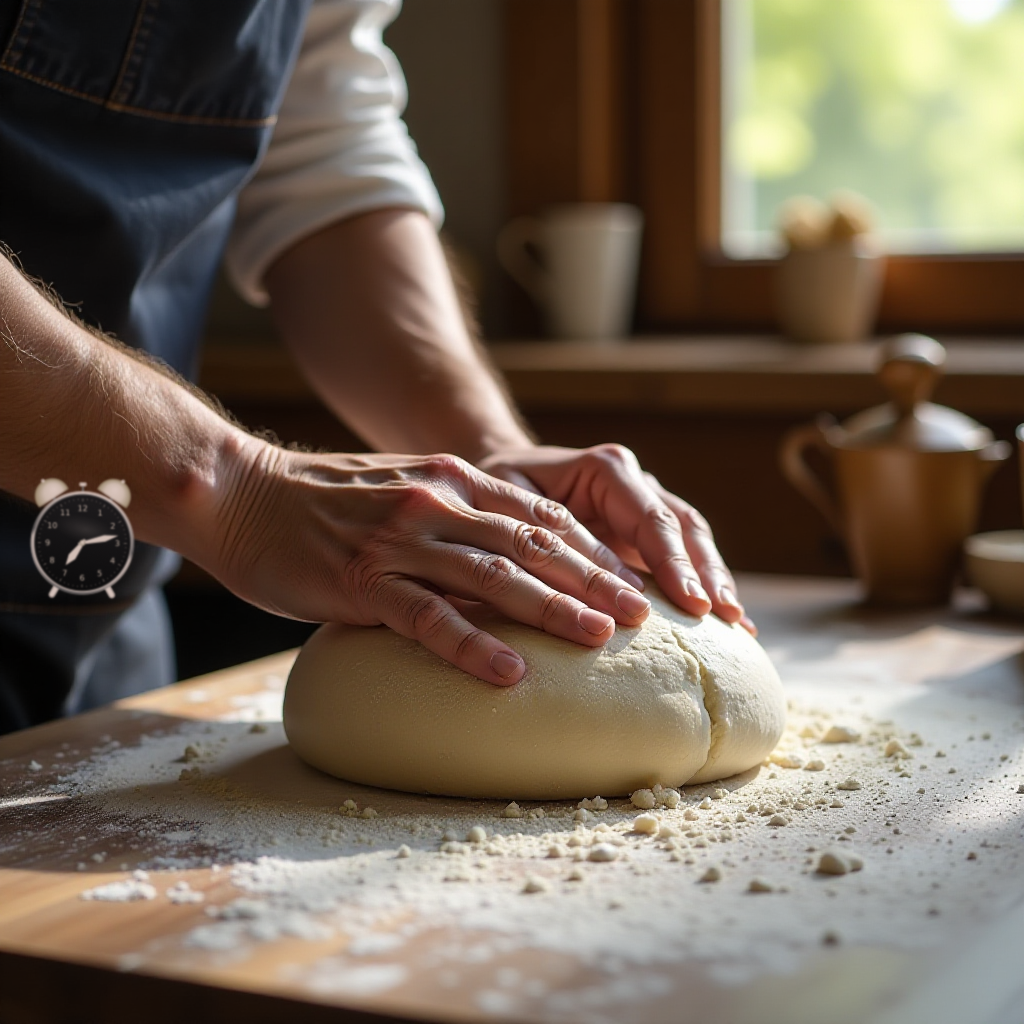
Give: 7:13
